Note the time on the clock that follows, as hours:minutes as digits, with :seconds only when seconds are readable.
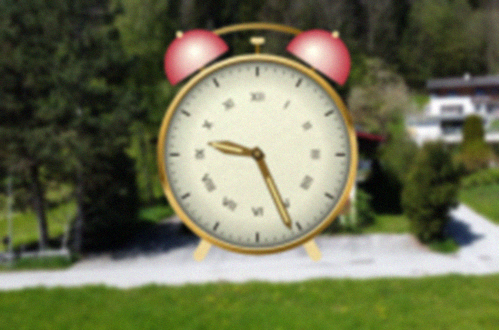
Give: 9:26
